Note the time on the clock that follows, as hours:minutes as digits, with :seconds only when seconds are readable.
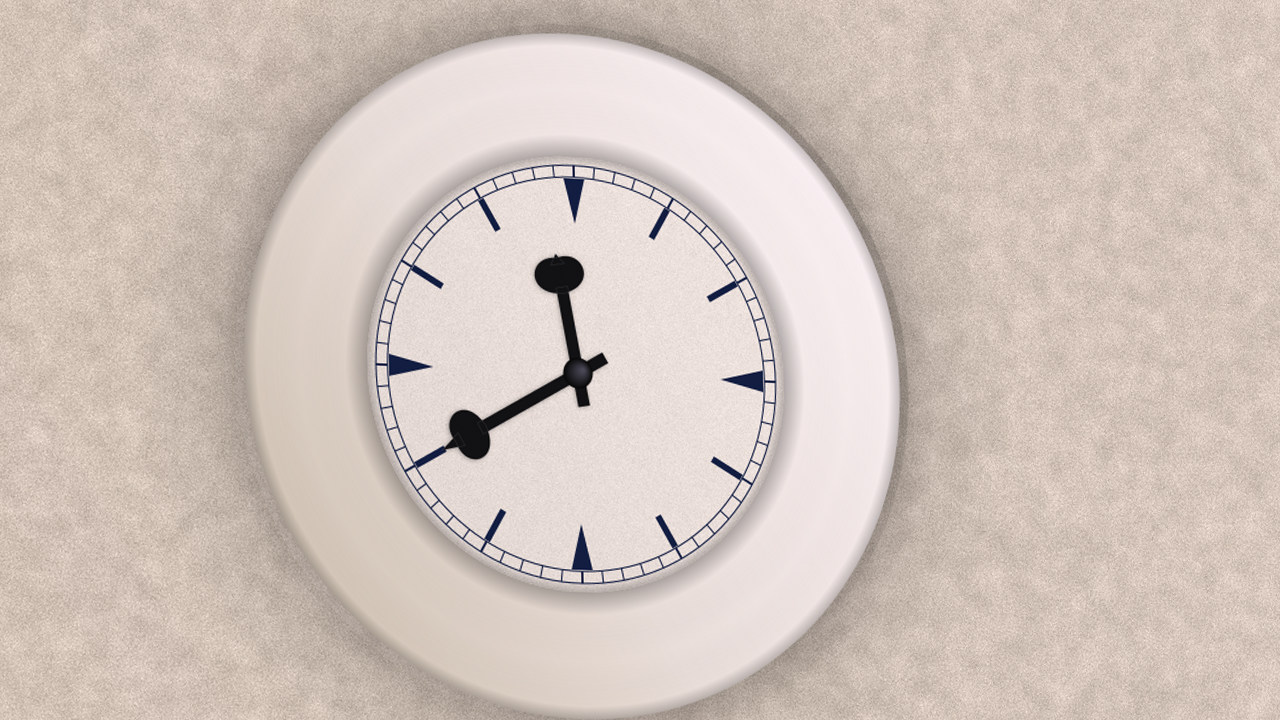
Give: 11:40
